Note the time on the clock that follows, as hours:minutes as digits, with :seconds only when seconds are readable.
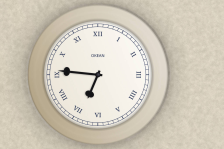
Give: 6:46
